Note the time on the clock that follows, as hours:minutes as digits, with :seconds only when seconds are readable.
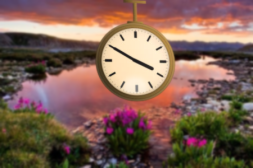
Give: 3:50
